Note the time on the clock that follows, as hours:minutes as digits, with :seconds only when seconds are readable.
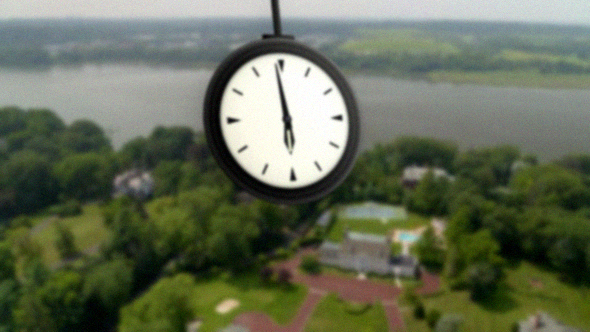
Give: 5:59
